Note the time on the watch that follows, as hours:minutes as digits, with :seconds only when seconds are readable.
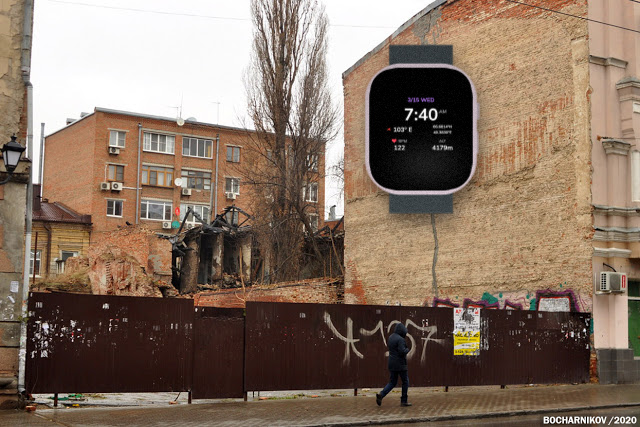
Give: 7:40
